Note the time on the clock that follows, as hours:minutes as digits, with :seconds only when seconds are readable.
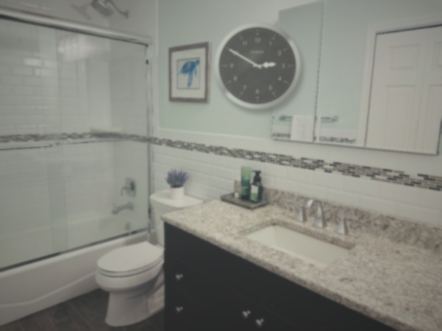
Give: 2:50
